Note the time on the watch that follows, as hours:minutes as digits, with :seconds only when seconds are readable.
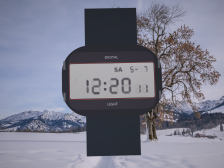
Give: 12:20:11
